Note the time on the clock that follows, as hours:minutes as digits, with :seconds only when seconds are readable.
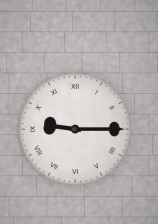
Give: 9:15
